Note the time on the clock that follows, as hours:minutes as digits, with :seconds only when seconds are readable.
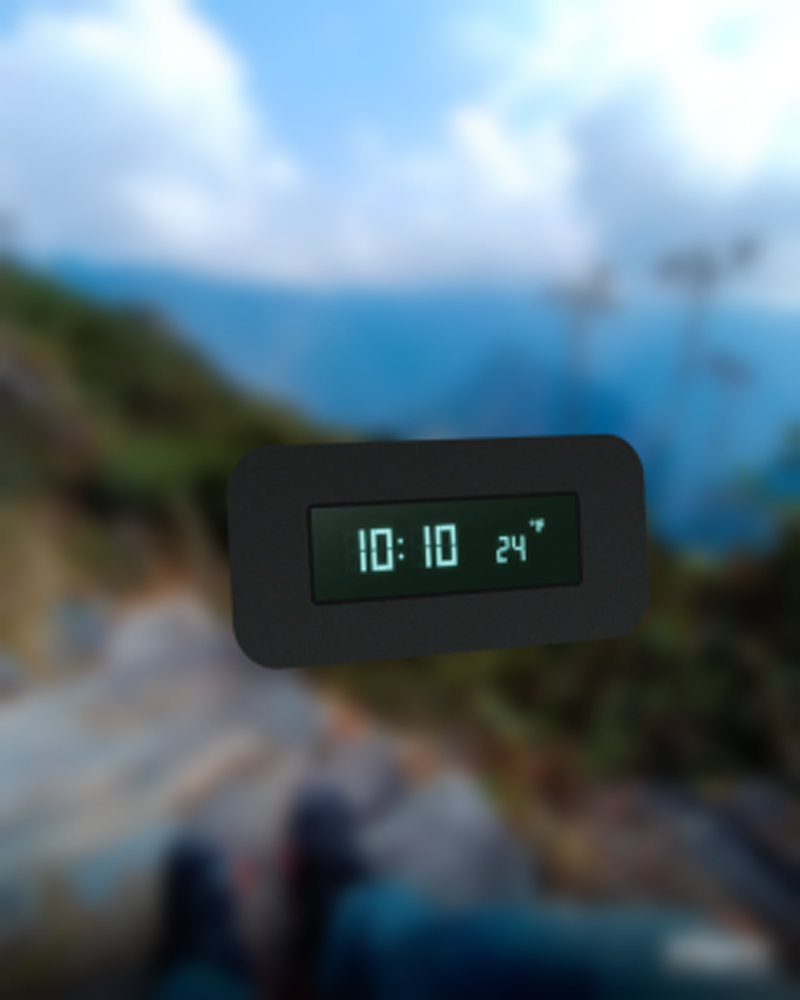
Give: 10:10
